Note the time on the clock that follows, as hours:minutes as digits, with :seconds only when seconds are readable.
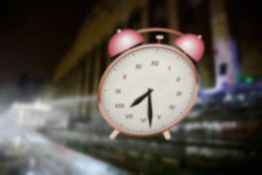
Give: 7:28
